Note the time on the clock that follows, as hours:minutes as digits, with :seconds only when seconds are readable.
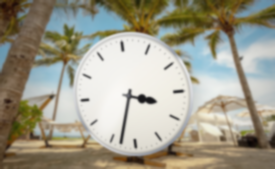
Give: 3:33
